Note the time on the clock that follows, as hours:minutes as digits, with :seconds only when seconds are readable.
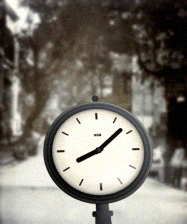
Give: 8:08
